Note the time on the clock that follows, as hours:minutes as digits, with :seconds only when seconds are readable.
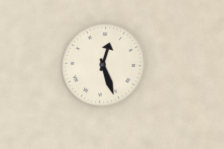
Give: 12:26
